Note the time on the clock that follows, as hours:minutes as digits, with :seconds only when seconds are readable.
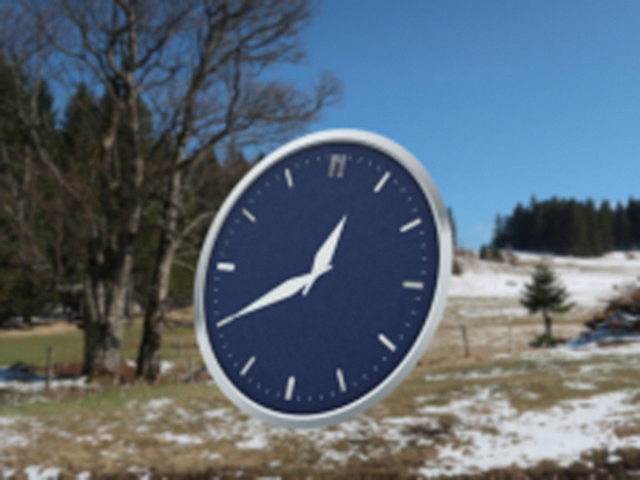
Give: 12:40
